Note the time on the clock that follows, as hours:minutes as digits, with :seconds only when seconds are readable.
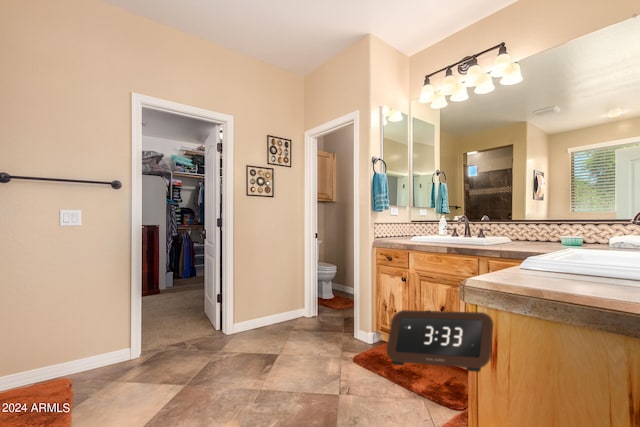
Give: 3:33
